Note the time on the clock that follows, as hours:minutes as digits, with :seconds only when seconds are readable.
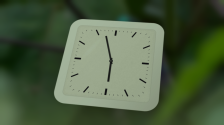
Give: 5:57
